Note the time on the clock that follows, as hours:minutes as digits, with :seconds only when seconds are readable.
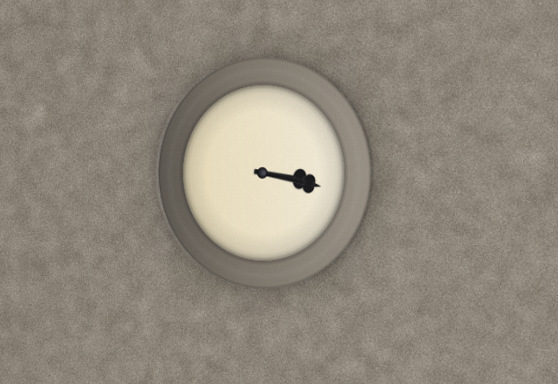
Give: 3:17
